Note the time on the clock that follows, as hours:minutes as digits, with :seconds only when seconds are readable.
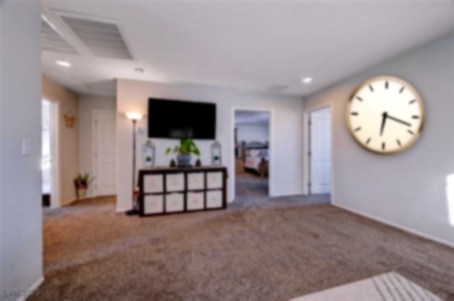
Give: 6:18
